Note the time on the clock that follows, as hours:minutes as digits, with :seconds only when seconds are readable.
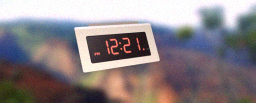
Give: 12:21
